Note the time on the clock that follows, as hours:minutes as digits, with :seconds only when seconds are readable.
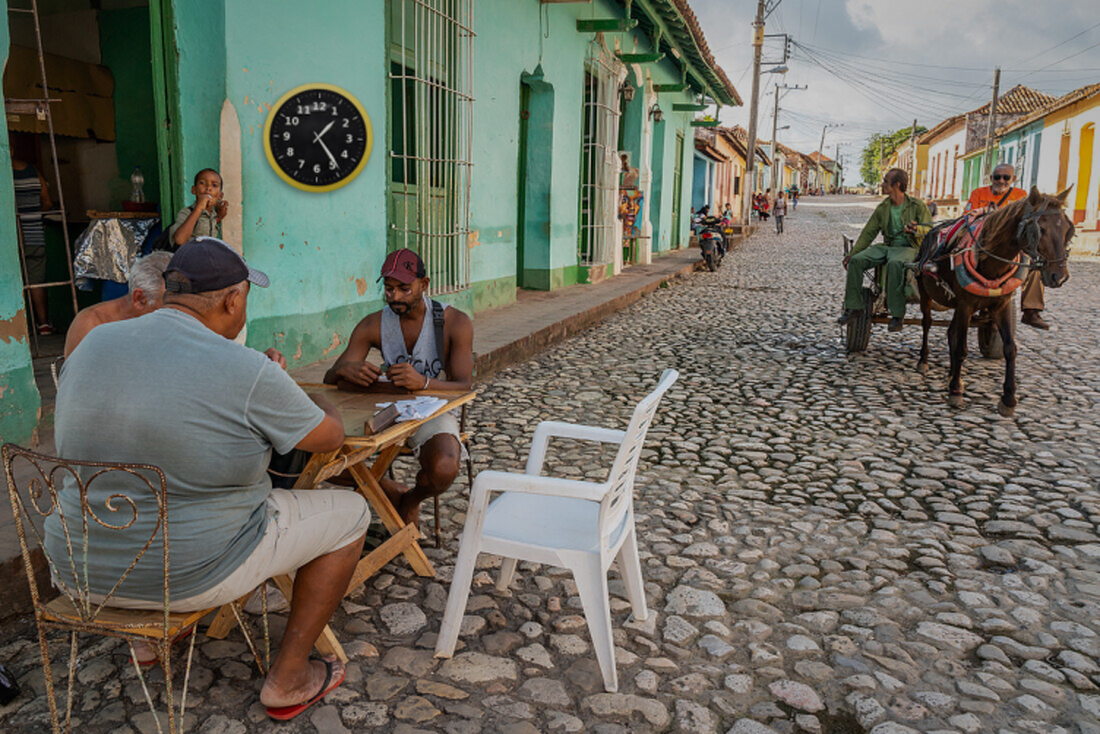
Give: 1:24
